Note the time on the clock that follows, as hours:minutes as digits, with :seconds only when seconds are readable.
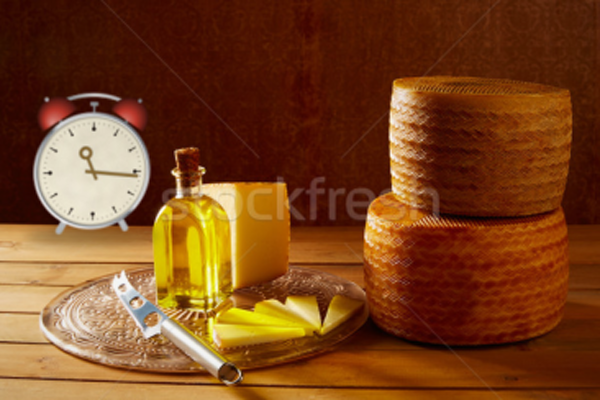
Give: 11:16
